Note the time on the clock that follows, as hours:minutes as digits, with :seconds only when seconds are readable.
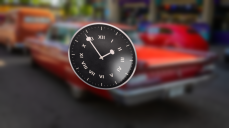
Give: 1:54
